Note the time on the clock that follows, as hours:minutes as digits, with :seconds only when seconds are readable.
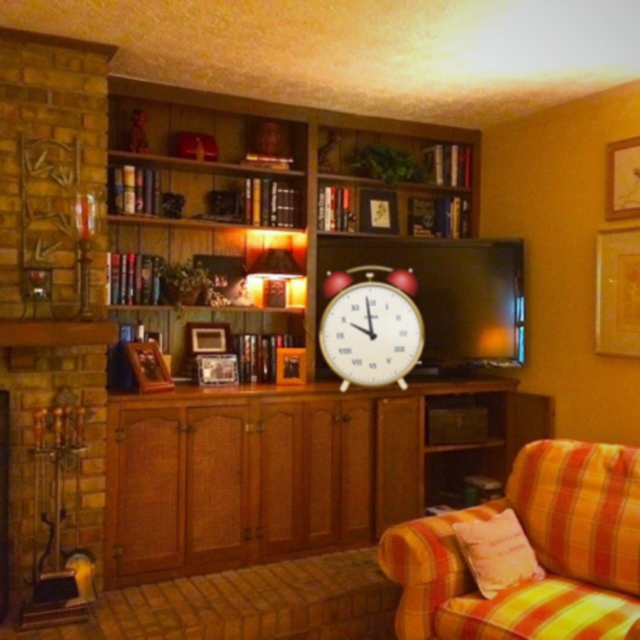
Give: 9:59
